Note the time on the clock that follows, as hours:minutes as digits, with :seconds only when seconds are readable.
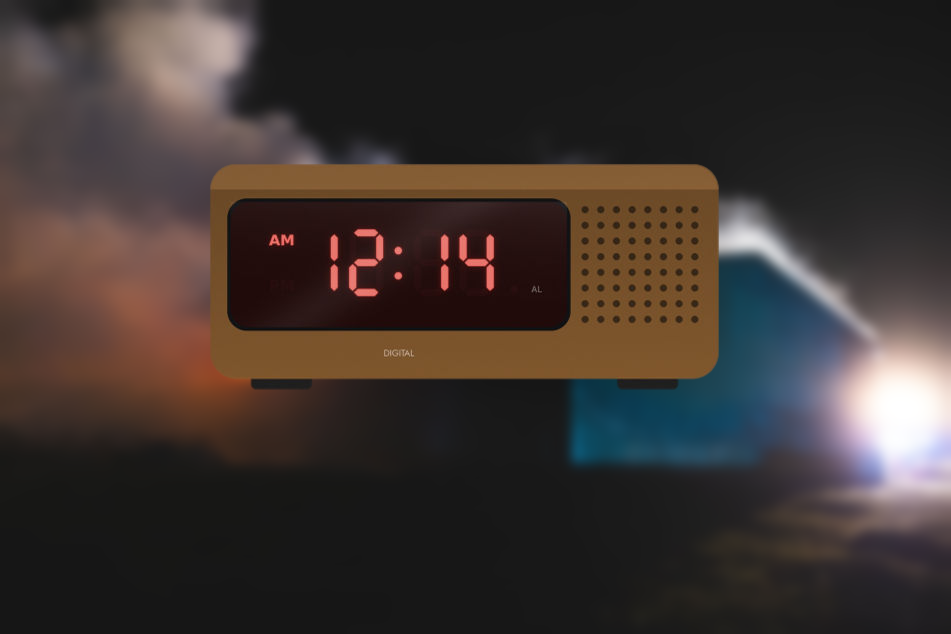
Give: 12:14
